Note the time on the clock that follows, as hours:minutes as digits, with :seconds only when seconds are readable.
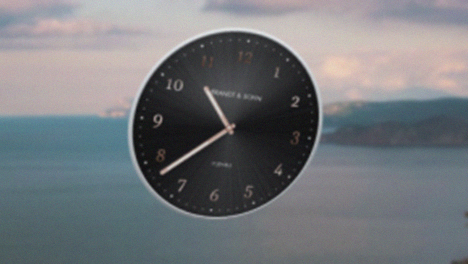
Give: 10:38
